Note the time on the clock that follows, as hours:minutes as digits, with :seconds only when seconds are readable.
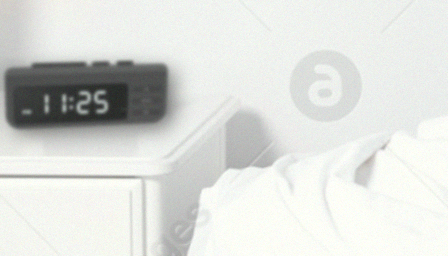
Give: 11:25
